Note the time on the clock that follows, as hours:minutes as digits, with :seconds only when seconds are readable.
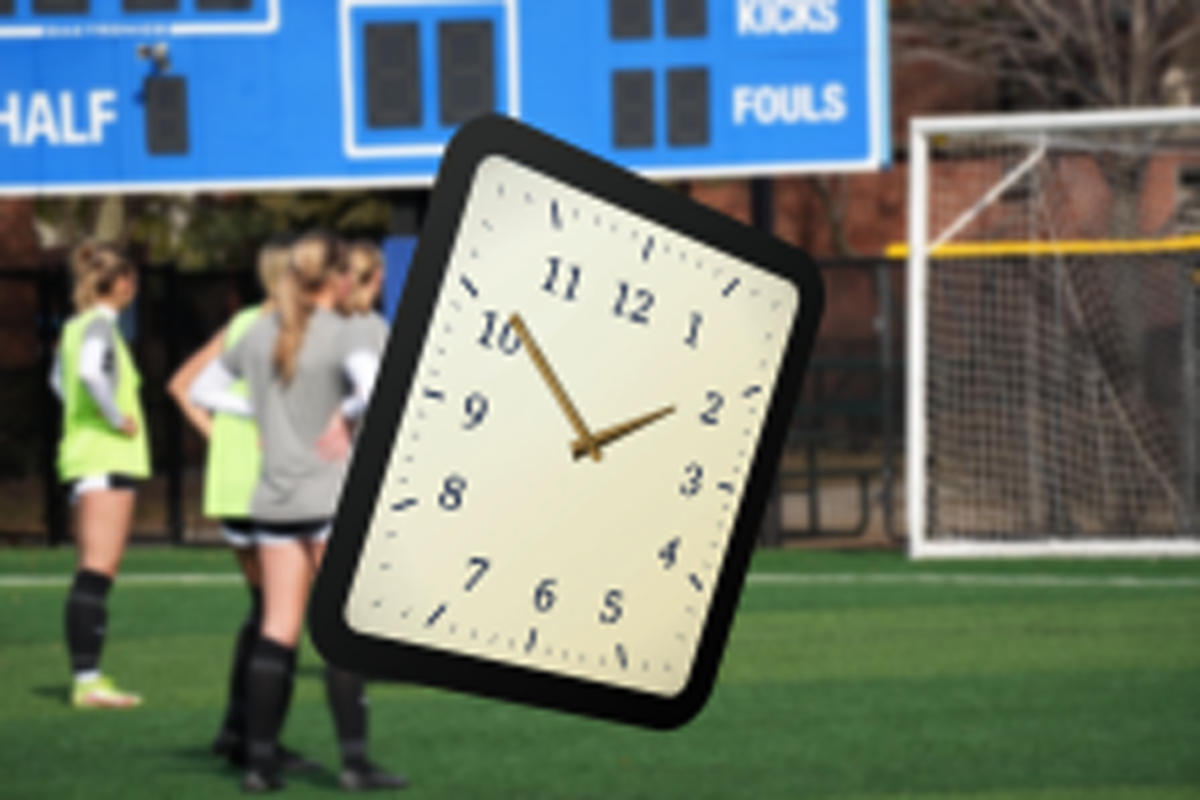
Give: 1:51
